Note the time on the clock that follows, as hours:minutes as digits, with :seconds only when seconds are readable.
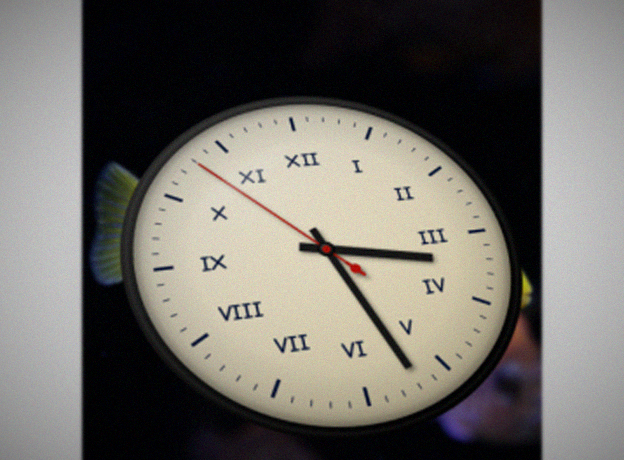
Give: 3:26:53
